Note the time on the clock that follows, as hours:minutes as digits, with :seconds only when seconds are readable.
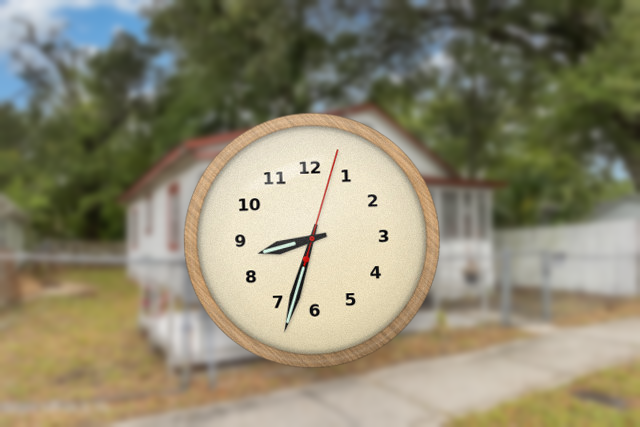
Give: 8:33:03
